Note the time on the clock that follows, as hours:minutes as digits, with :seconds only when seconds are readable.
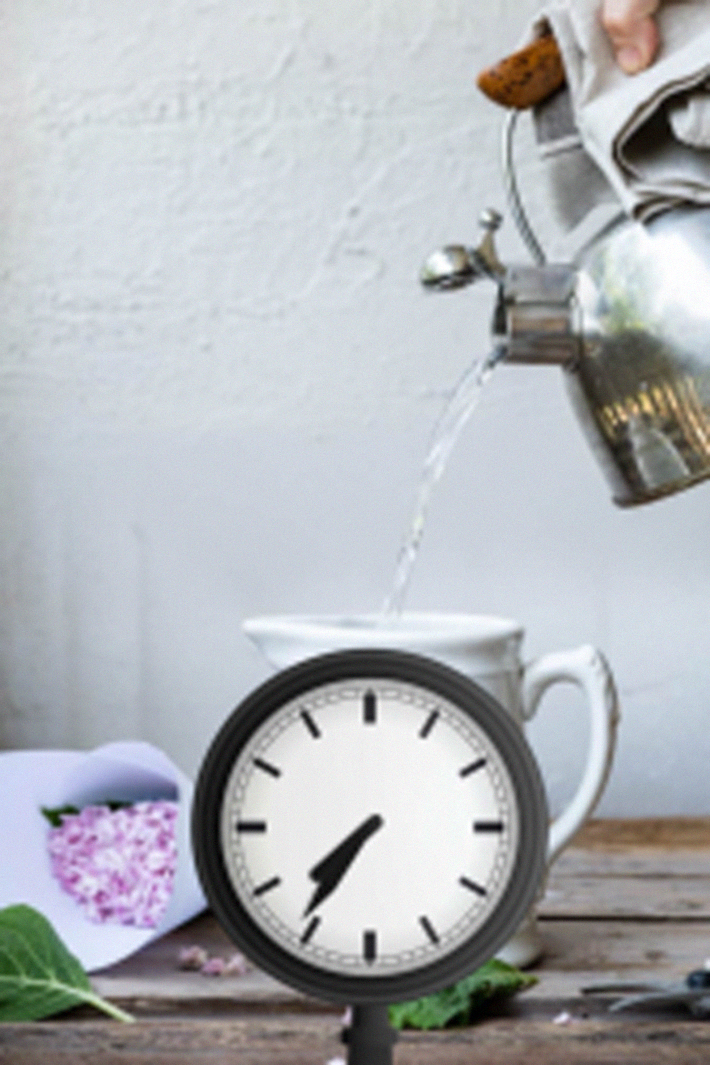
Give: 7:36
